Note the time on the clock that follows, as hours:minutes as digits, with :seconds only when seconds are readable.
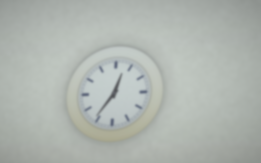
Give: 12:36
